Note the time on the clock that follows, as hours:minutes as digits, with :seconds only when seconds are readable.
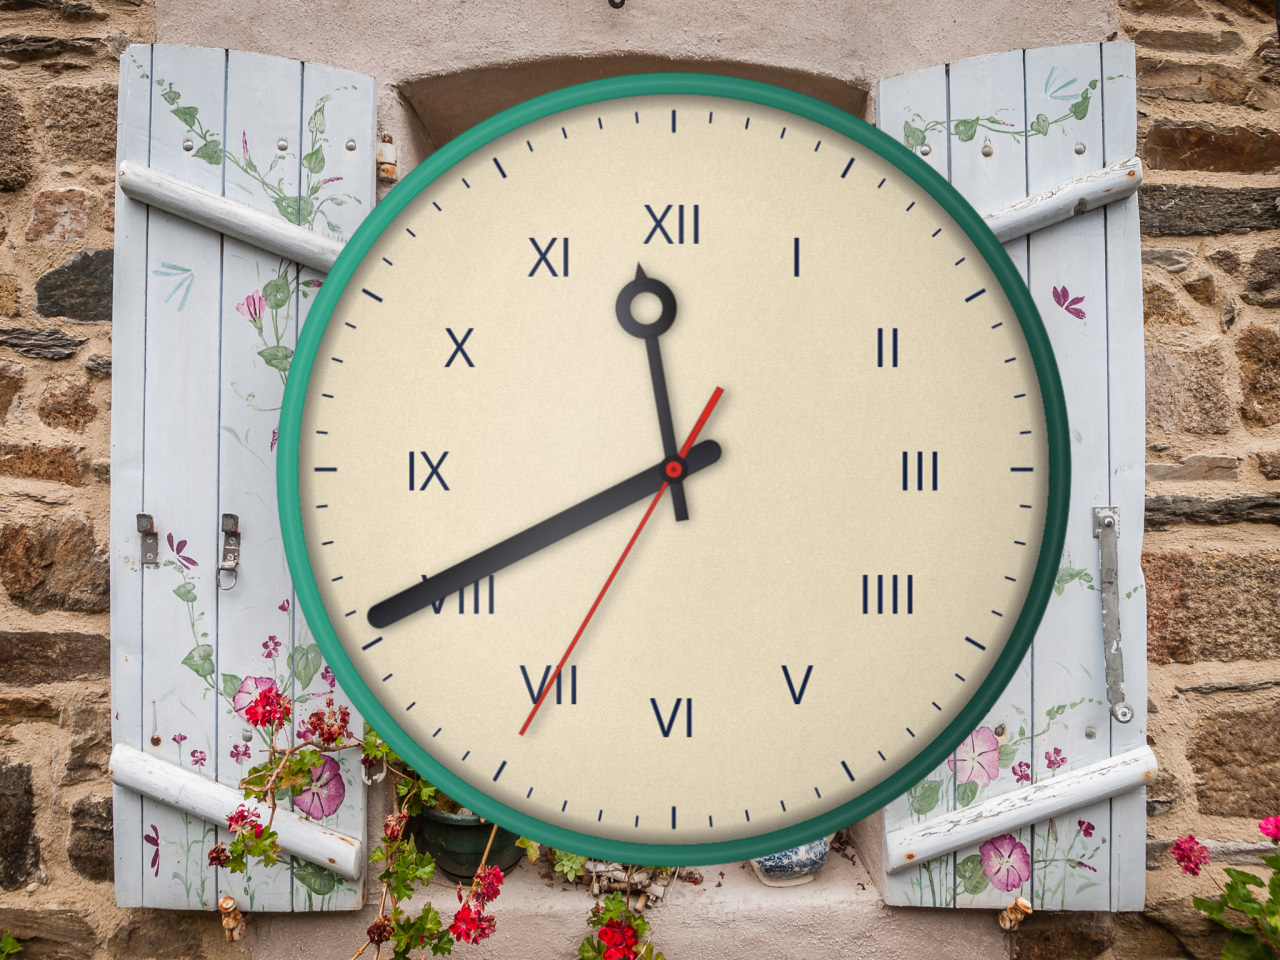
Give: 11:40:35
